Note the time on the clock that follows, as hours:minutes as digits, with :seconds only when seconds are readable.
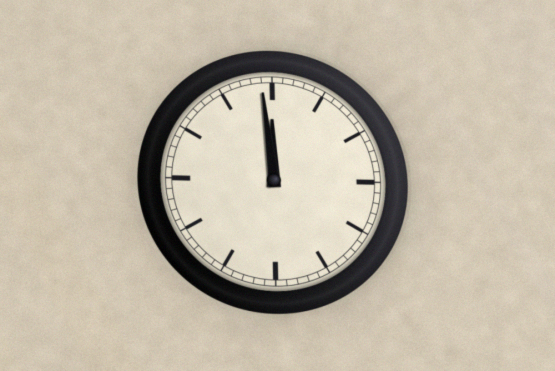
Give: 11:59
